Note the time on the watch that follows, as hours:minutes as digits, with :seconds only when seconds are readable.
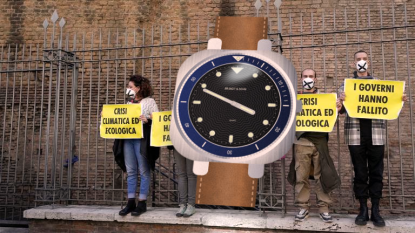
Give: 3:49
